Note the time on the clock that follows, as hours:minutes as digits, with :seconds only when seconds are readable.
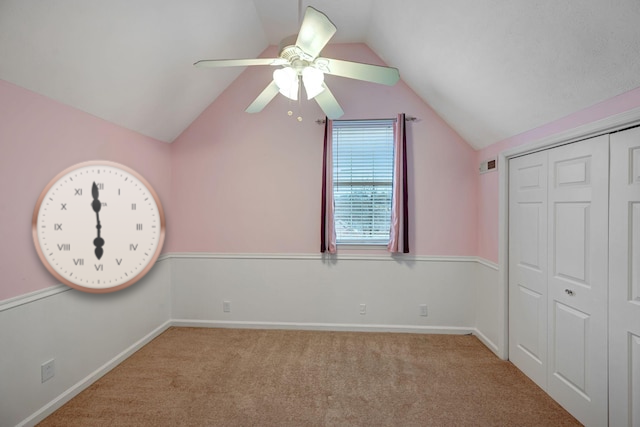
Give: 5:59
